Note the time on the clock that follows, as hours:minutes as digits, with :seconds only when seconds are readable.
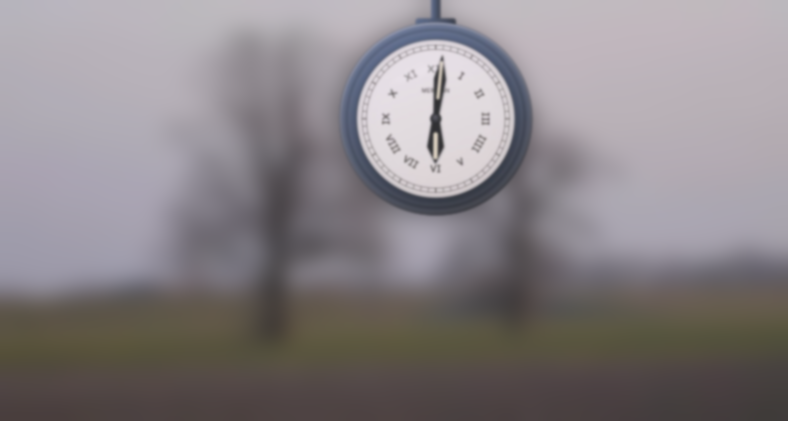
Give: 6:01
